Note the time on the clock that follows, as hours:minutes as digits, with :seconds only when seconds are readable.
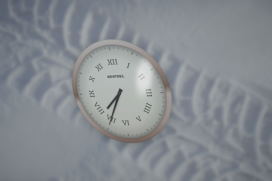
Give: 7:35
